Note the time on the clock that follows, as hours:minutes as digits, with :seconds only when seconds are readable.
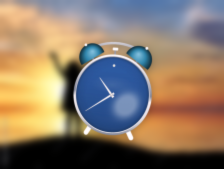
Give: 10:39
